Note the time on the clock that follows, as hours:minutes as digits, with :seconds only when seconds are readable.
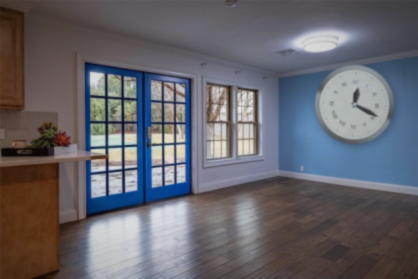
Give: 12:19
